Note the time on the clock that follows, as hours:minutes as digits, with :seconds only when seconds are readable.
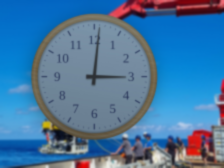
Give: 3:01
